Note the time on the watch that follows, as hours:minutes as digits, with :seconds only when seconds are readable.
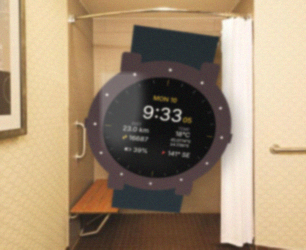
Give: 9:33
